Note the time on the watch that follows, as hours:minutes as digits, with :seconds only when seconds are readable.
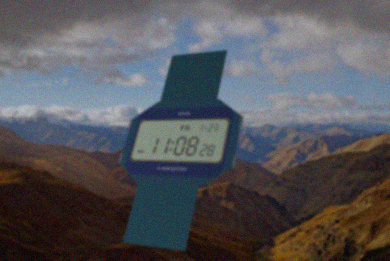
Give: 11:08
